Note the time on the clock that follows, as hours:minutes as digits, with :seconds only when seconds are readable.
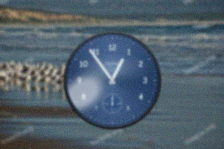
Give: 12:54
